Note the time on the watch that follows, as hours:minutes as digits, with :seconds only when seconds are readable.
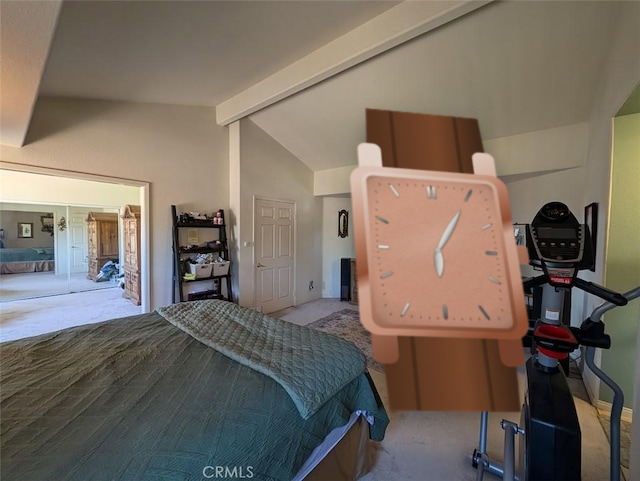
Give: 6:05
